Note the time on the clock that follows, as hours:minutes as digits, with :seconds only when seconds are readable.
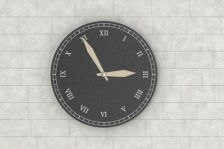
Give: 2:55
